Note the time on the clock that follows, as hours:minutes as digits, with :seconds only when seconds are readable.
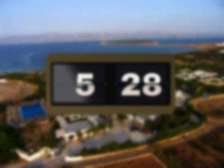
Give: 5:28
